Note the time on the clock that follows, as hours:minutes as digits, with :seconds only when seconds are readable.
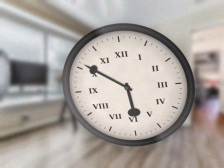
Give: 5:51
